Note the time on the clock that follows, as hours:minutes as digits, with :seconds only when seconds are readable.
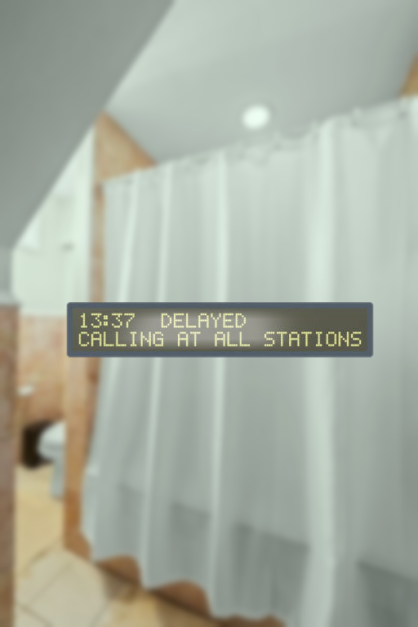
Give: 13:37
